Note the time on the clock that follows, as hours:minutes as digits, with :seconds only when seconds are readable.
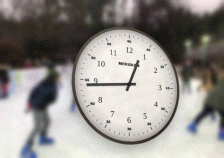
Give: 12:44
